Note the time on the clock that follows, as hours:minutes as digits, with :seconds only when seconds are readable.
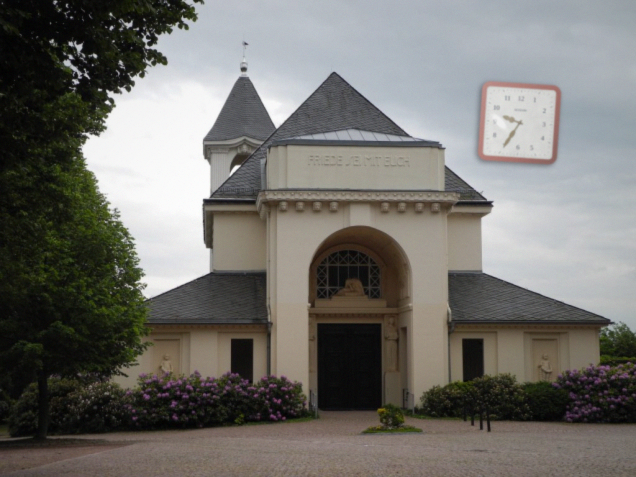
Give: 9:35
